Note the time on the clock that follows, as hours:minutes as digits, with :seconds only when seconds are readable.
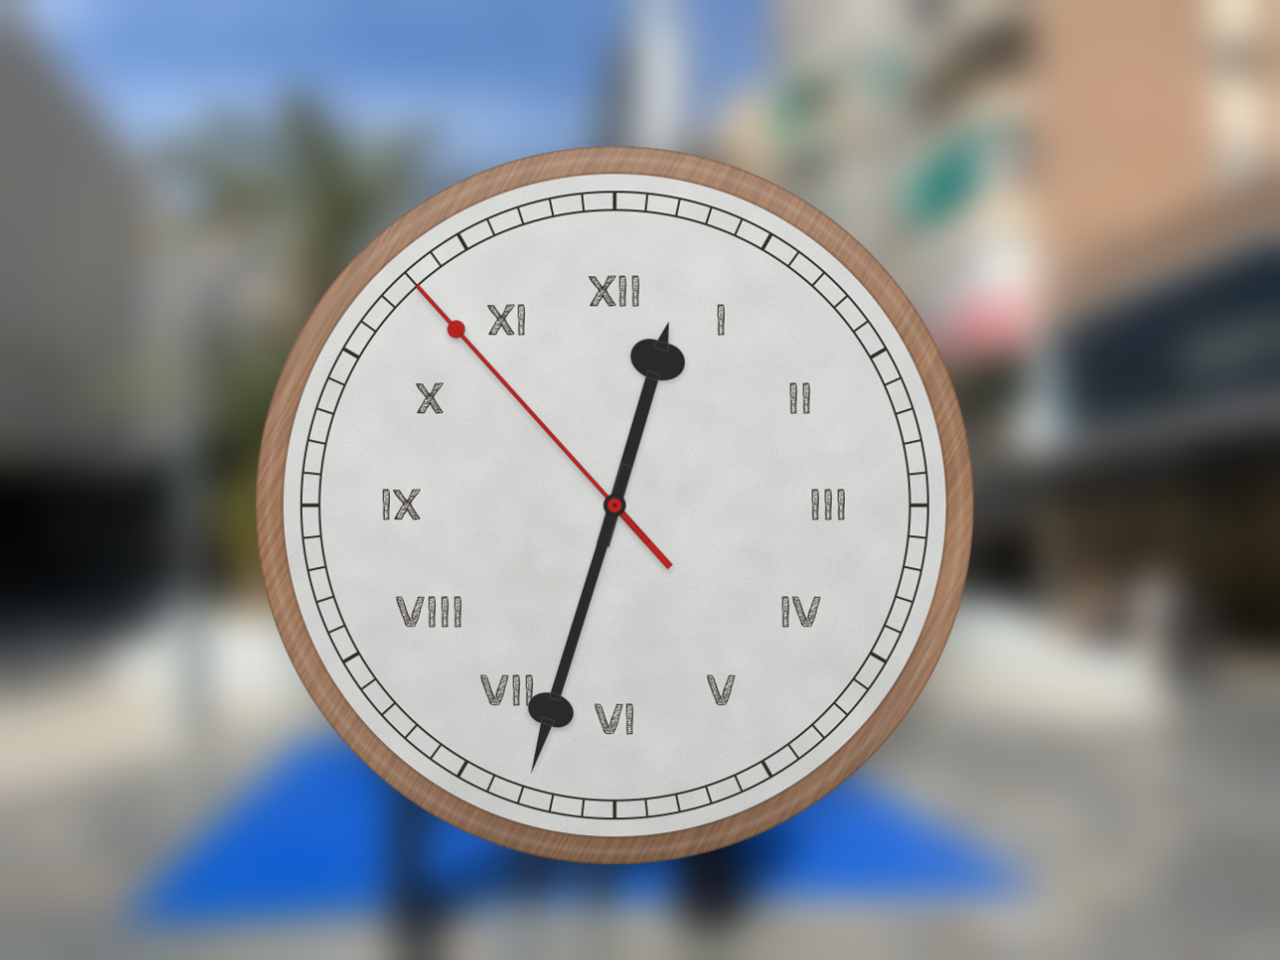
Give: 12:32:53
